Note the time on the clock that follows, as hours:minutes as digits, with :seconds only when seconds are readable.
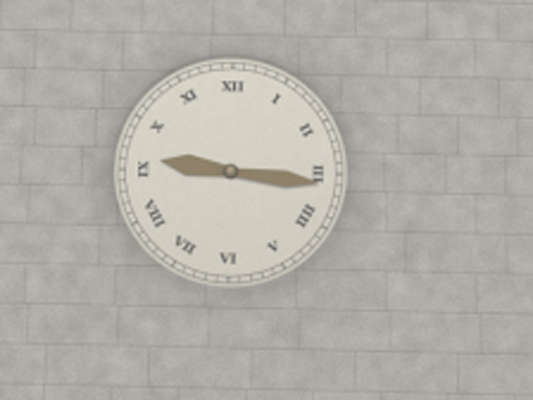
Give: 9:16
